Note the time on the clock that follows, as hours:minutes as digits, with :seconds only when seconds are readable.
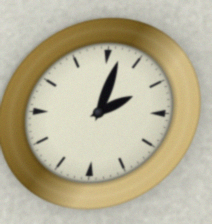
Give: 2:02
